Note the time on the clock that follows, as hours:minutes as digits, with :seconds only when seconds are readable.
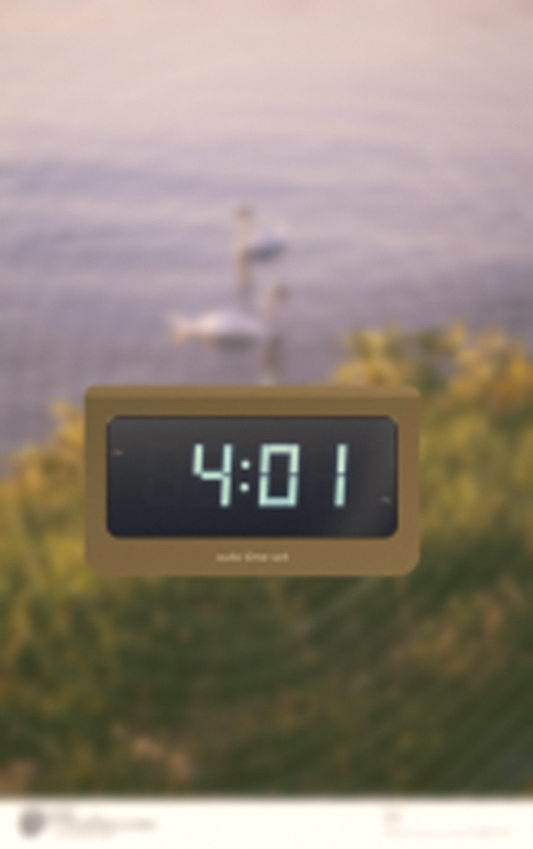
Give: 4:01
